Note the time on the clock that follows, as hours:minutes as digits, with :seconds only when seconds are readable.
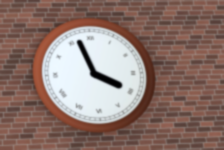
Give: 3:57
